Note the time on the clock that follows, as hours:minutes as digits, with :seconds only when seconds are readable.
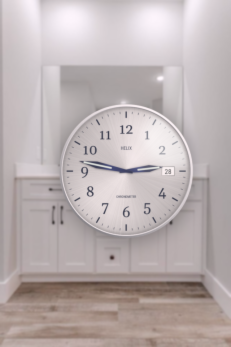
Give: 2:47
